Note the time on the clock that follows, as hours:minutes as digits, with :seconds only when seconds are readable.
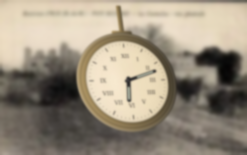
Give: 6:12
